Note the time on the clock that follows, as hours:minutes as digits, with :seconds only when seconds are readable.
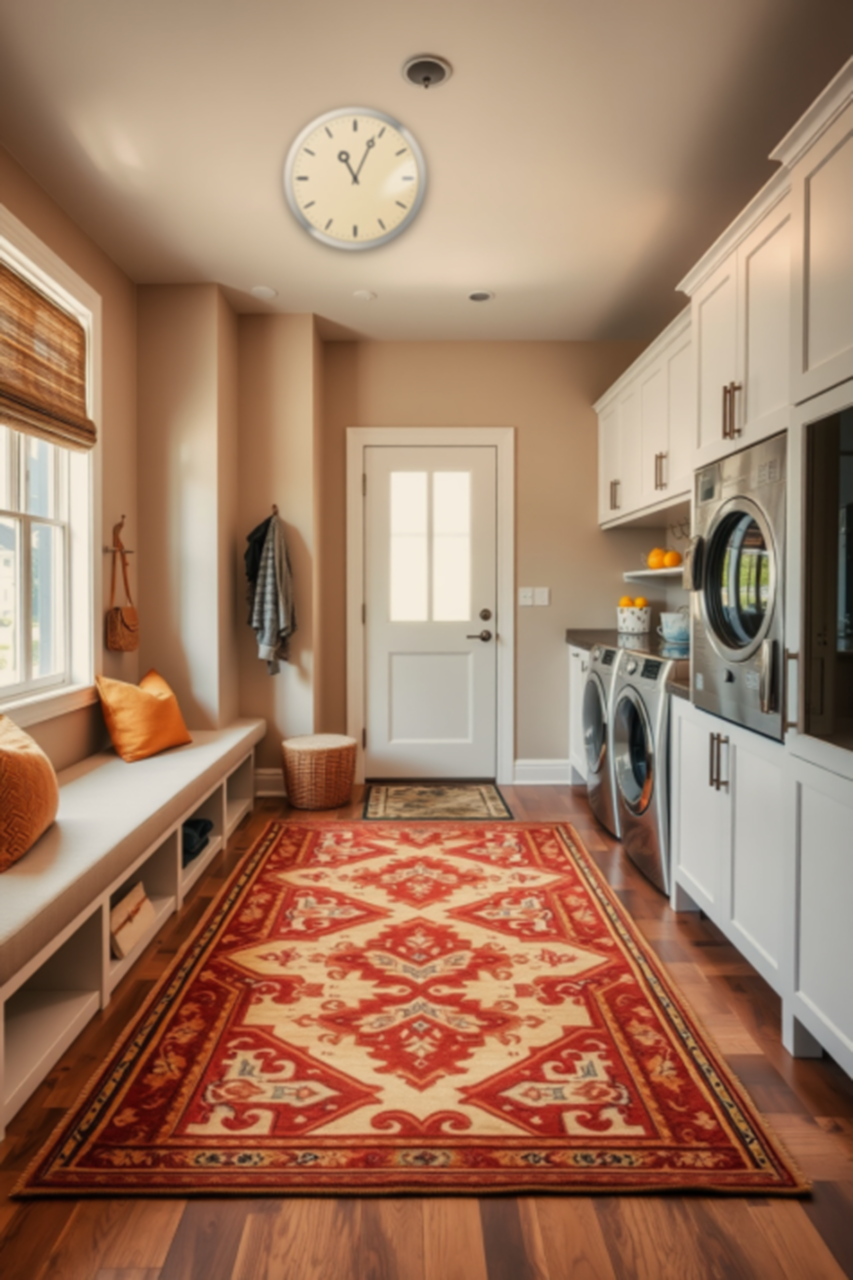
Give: 11:04
